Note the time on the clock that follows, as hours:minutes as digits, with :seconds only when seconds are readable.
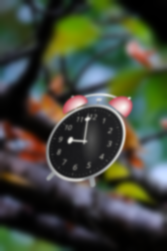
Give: 8:58
